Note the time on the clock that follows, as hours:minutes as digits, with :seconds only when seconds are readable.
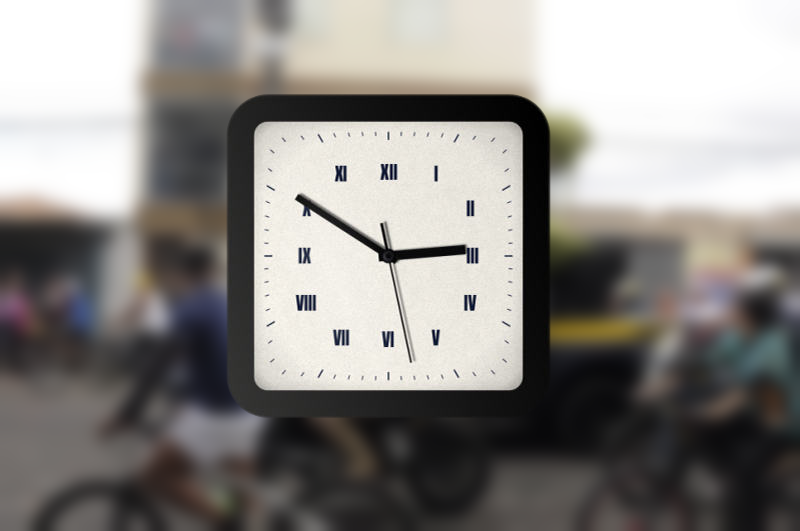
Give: 2:50:28
